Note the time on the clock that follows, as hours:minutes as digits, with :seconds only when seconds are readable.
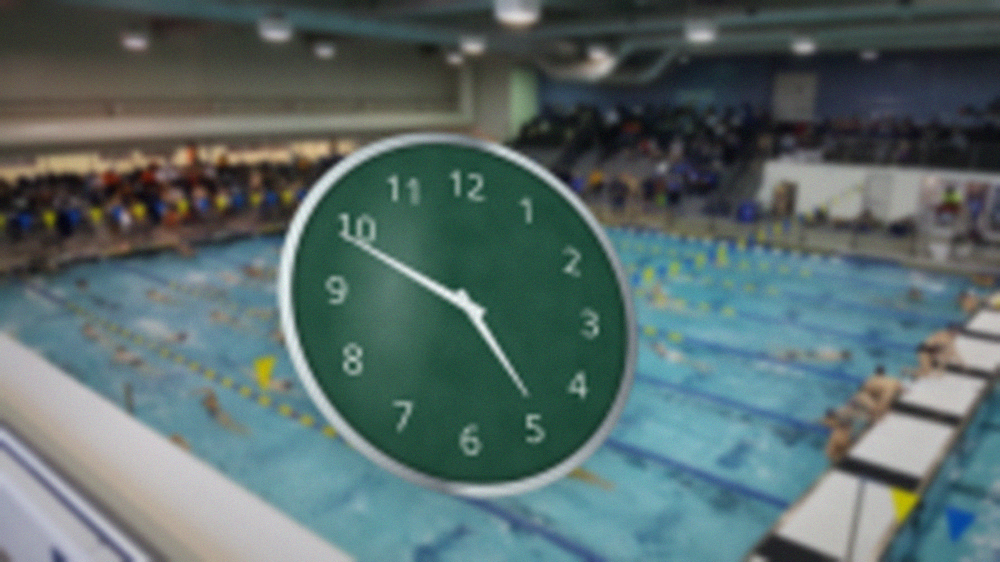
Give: 4:49
